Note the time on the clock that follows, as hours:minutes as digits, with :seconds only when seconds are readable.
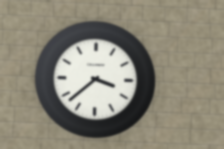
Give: 3:38
